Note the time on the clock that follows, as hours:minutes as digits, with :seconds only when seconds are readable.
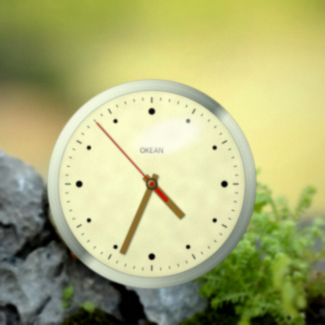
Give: 4:33:53
